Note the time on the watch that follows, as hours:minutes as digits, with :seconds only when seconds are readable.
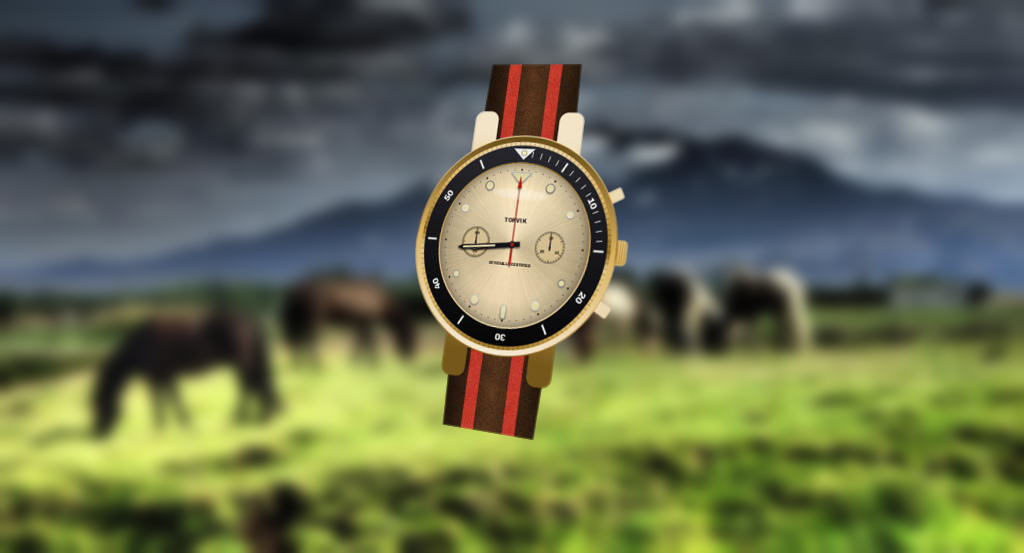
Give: 8:44
